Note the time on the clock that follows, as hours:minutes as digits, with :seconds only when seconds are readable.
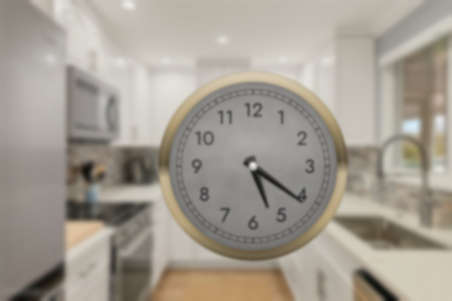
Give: 5:21
